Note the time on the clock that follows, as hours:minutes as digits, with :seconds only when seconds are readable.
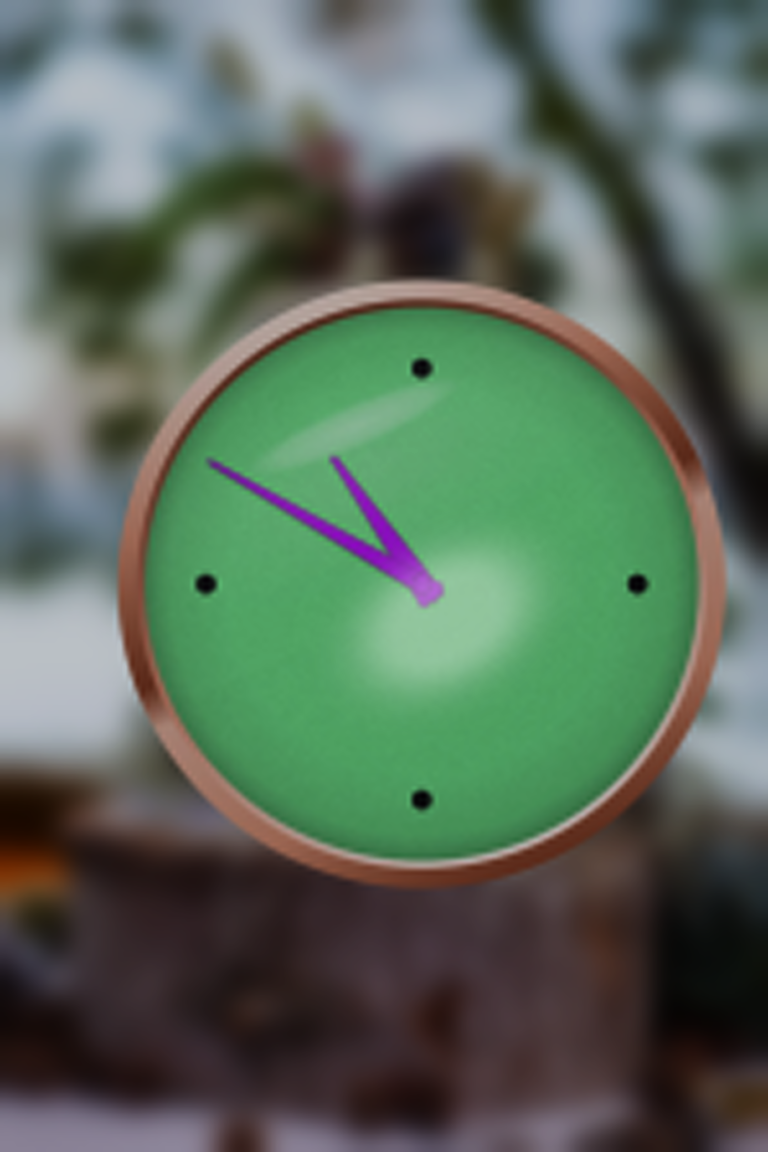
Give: 10:50
